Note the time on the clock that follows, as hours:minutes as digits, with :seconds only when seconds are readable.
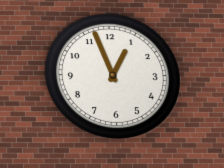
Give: 12:57
